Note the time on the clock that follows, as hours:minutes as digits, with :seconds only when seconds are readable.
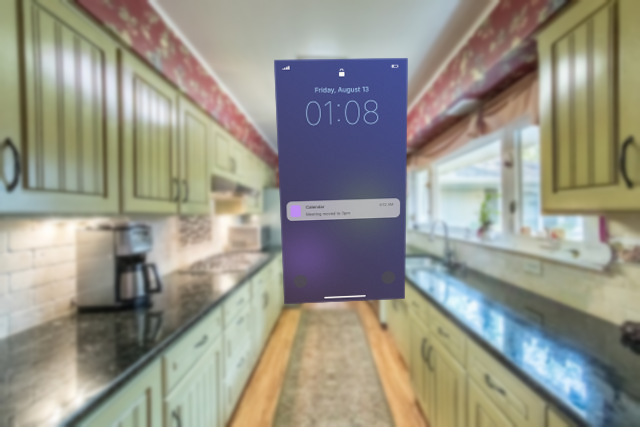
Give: 1:08
